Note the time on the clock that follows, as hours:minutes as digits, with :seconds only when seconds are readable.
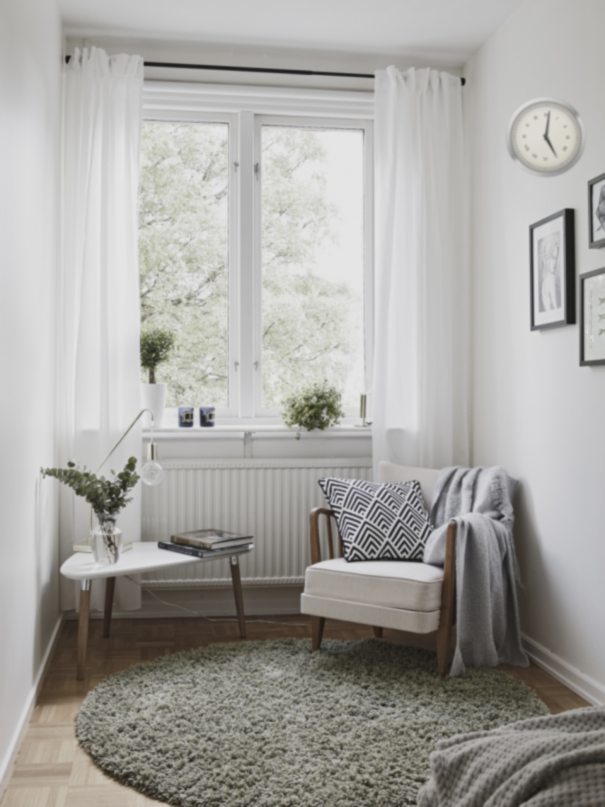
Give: 5:01
